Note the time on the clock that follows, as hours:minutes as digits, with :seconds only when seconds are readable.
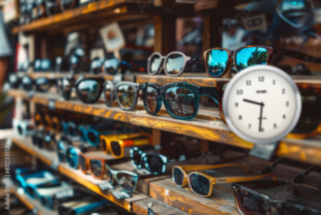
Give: 9:31
